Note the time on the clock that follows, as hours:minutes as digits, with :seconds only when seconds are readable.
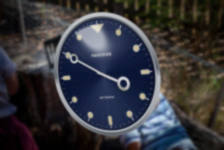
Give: 3:50
